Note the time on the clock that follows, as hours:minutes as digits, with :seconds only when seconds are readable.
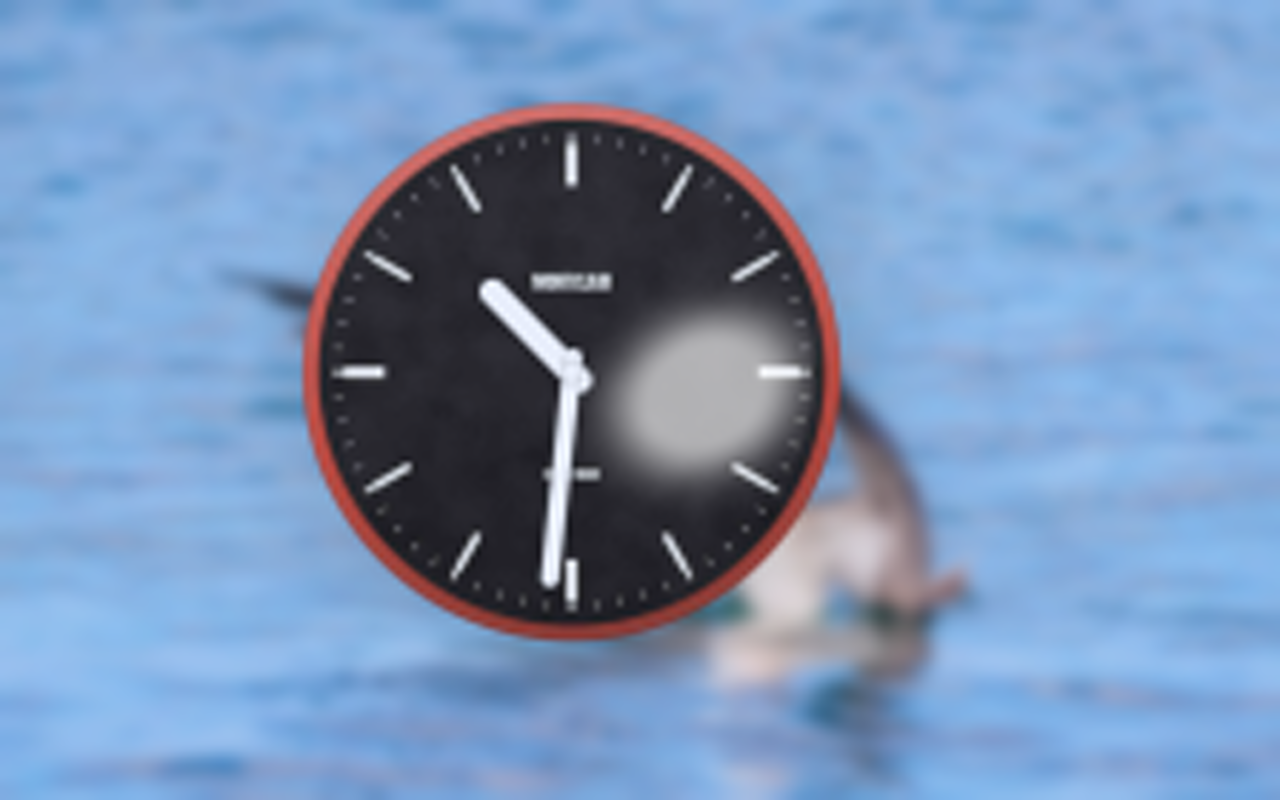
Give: 10:31
